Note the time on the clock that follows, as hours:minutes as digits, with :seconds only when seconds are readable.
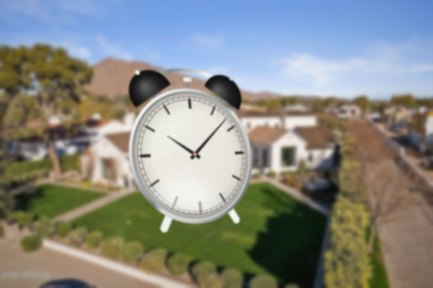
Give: 10:08
